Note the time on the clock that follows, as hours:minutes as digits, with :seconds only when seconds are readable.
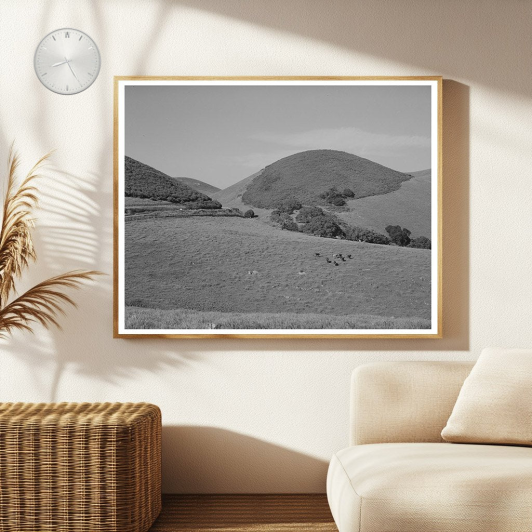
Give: 8:25
